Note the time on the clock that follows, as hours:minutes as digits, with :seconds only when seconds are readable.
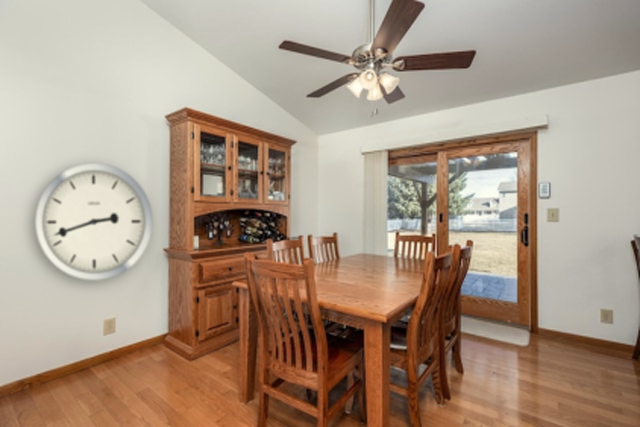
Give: 2:42
